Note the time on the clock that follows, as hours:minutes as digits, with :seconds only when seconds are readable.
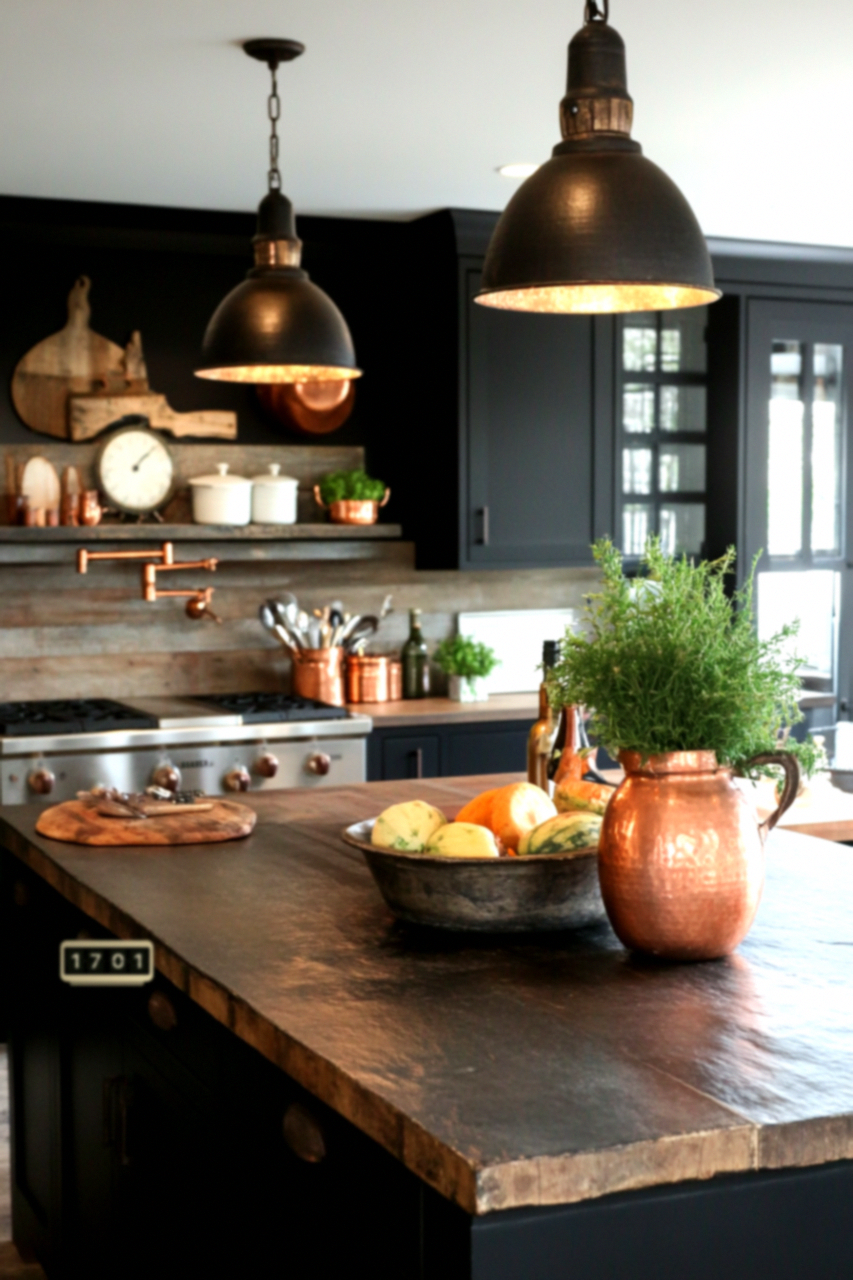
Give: 17:01
